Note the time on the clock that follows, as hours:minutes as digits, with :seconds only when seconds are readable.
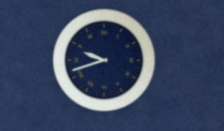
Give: 9:42
